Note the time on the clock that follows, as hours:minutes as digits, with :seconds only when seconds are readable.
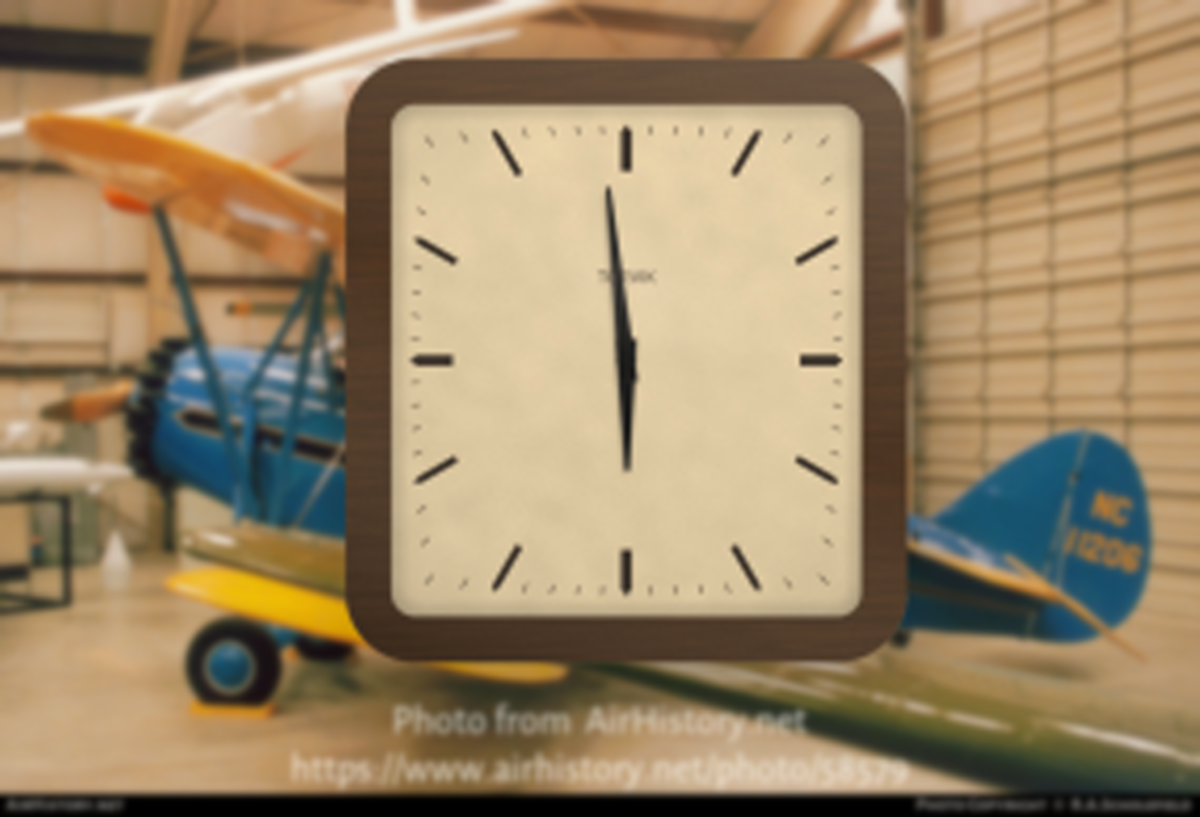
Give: 5:59
